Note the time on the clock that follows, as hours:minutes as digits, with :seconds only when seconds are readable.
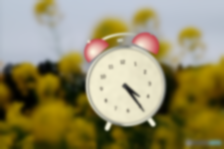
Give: 4:25
